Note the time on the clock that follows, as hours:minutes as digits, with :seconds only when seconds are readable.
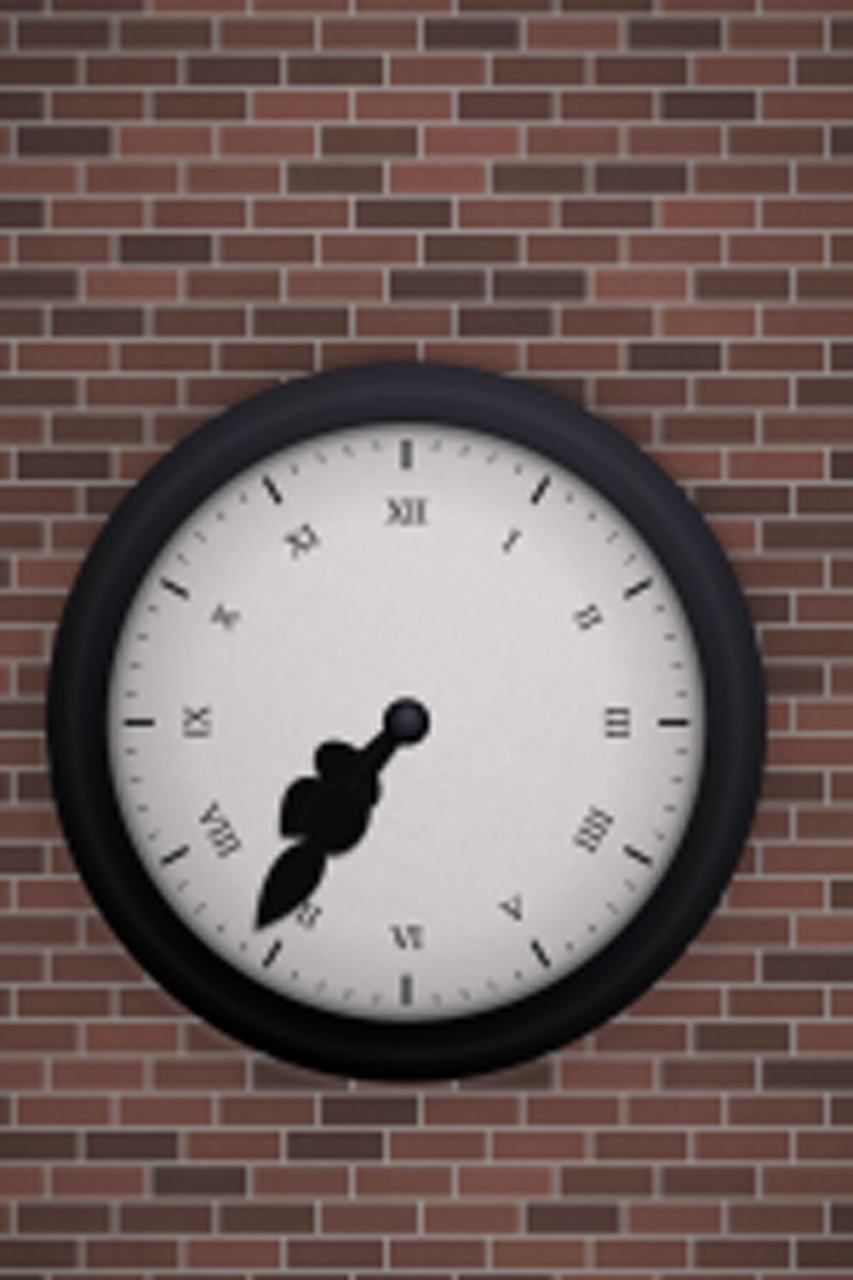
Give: 7:36
